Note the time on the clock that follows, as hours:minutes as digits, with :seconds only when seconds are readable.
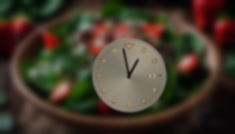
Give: 12:58
